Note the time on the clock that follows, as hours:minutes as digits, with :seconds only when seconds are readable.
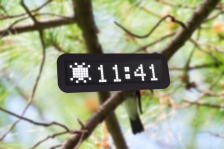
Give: 11:41
